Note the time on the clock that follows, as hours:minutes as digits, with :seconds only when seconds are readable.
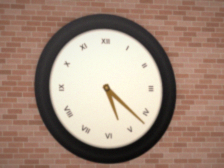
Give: 5:22
